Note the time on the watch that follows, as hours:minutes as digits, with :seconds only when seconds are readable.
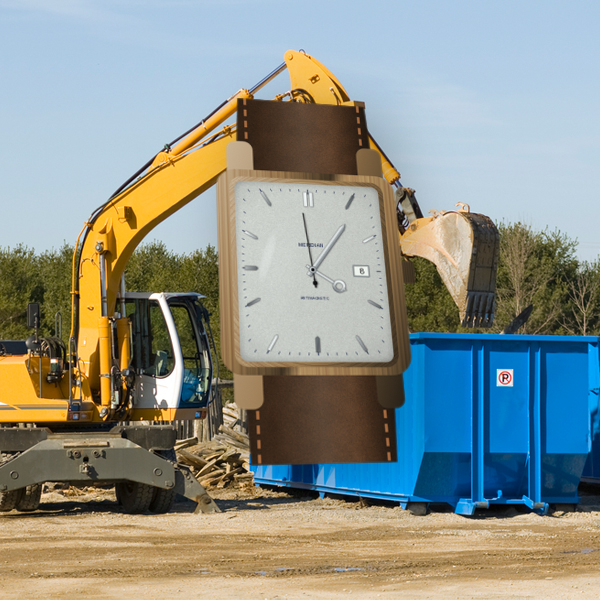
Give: 4:05:59
